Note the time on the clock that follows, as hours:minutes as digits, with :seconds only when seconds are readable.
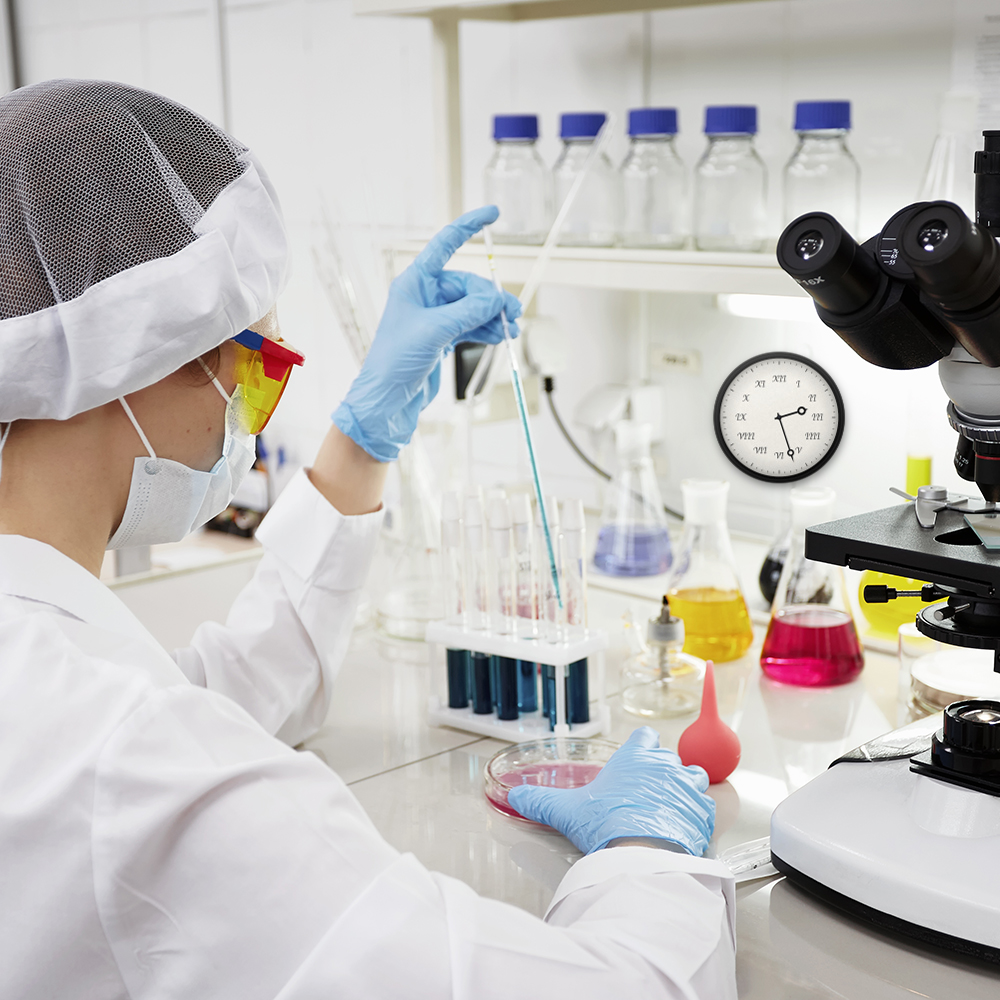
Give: 2:27
